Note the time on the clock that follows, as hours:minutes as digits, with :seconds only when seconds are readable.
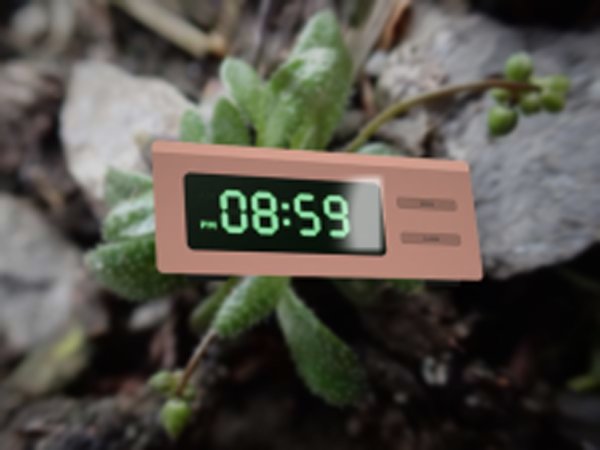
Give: 8:59
